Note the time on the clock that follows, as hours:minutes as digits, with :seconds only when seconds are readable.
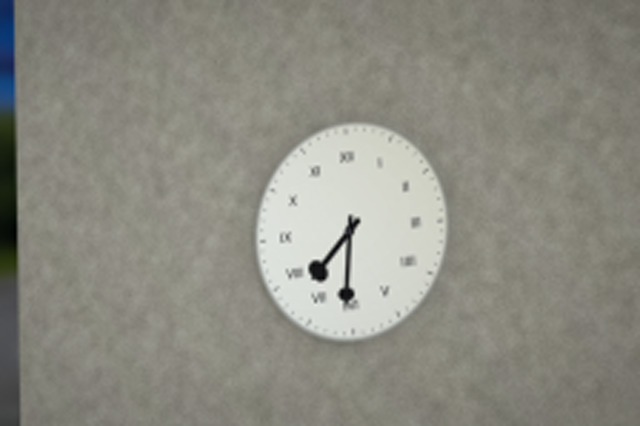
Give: 7:31
